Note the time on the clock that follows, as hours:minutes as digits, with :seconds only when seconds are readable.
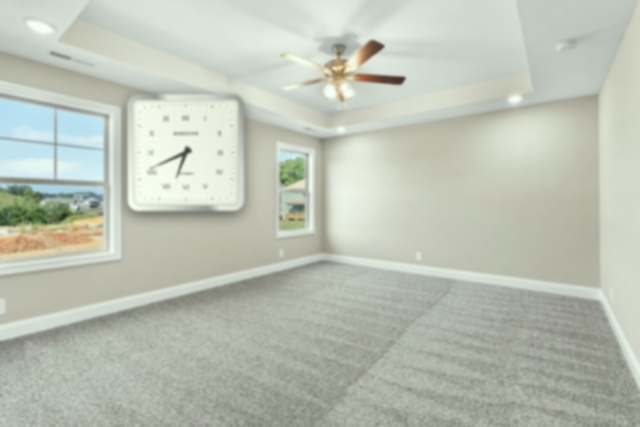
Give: 6:41
